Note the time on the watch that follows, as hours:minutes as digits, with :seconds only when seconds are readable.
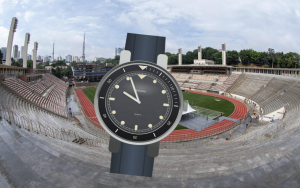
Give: 9:56
